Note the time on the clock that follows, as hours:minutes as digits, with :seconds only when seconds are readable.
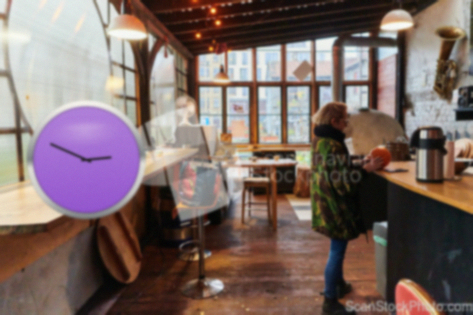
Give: 2:49
